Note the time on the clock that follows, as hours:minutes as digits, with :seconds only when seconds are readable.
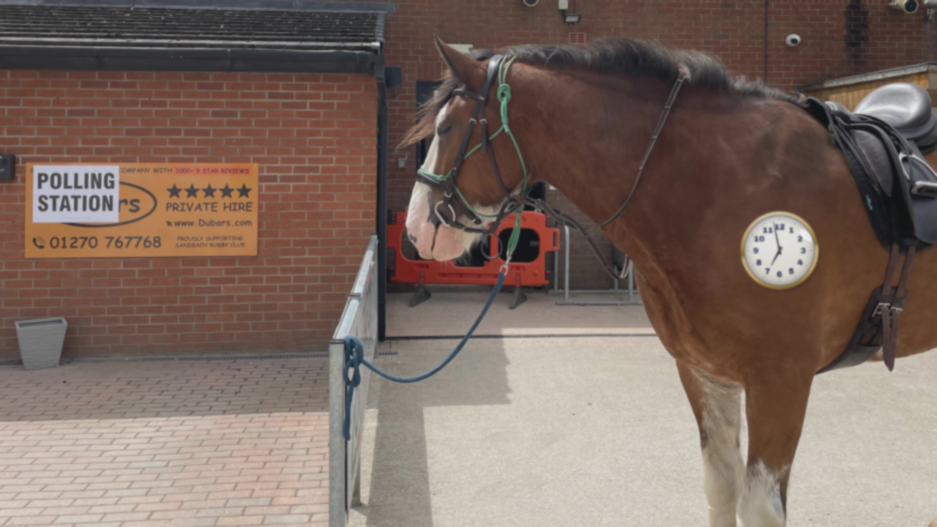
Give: 6:58
